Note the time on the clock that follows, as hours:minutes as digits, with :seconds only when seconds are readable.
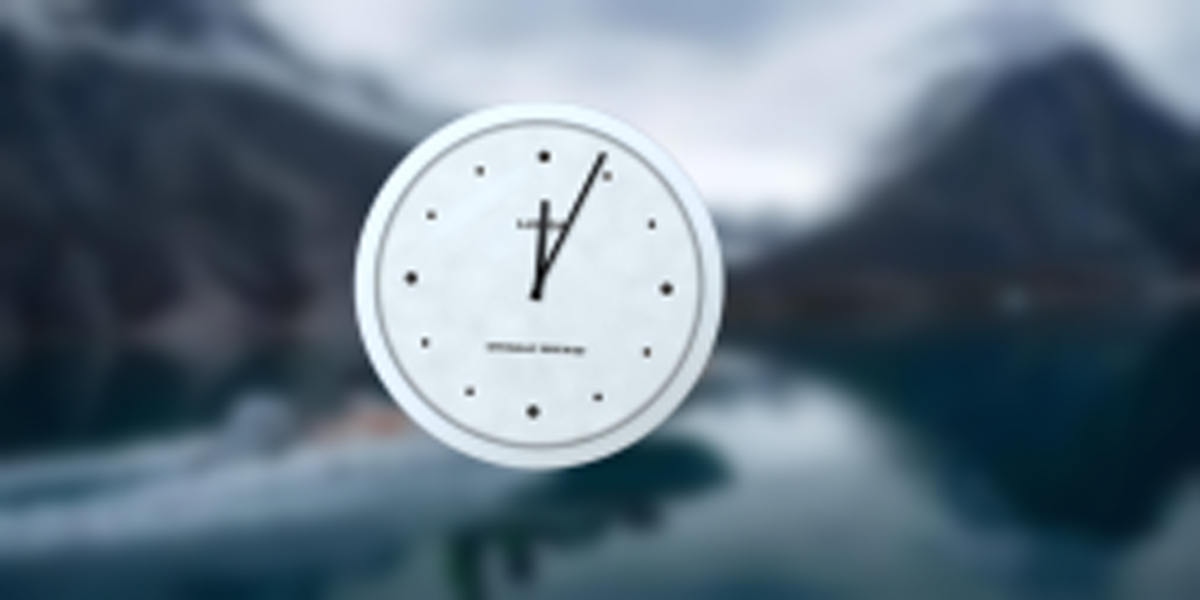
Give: 12:04
